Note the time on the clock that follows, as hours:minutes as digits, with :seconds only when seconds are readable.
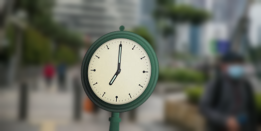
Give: 7:00
